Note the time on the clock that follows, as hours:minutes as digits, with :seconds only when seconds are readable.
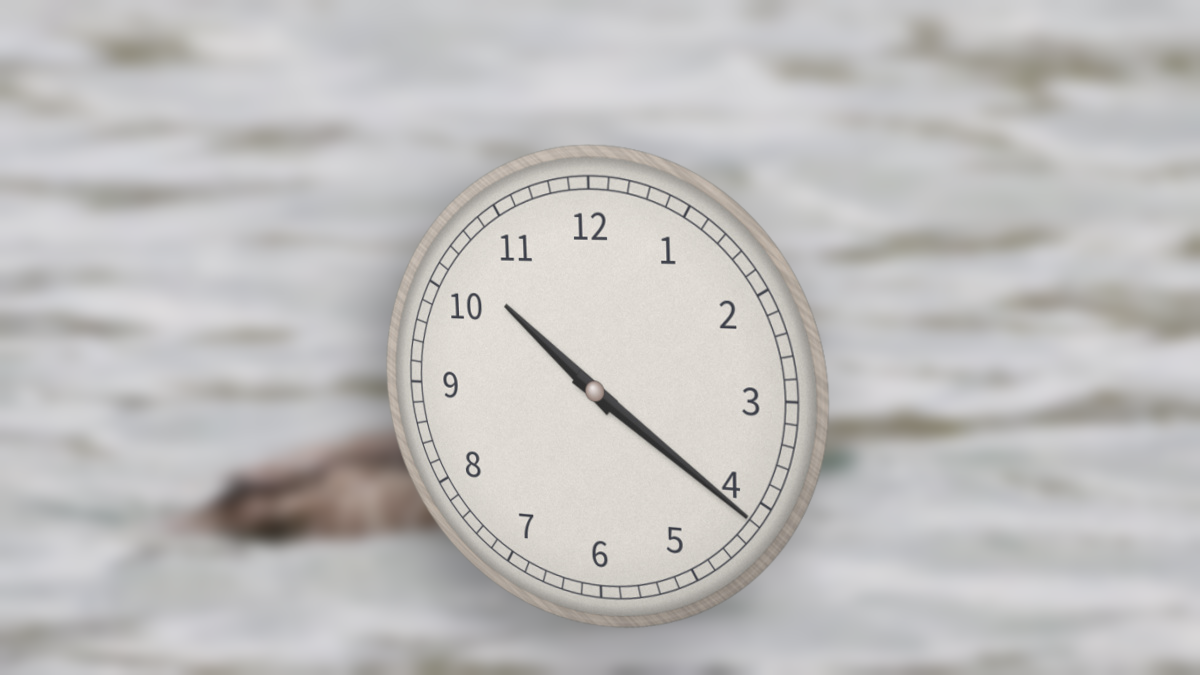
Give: 10:21
